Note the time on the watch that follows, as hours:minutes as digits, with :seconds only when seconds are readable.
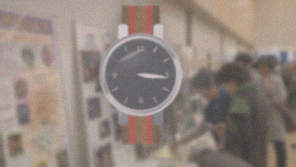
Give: 3:16
